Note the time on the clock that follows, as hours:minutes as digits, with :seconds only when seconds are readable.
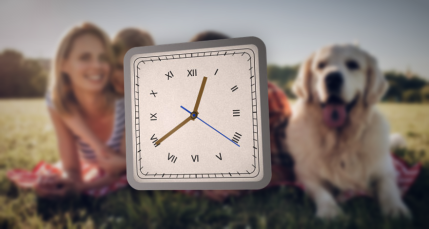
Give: 12:39:21
